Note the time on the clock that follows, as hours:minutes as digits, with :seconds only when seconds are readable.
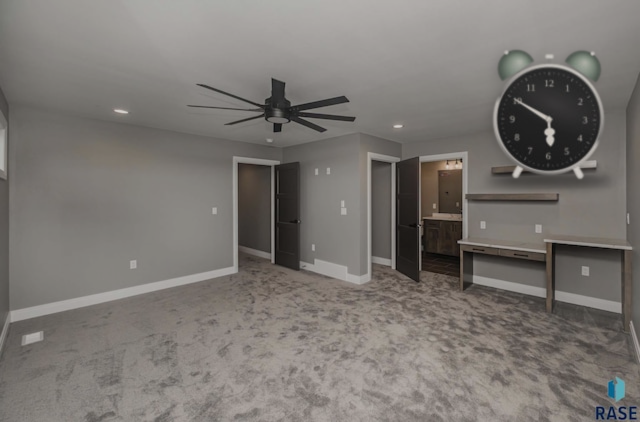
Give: 5:50
